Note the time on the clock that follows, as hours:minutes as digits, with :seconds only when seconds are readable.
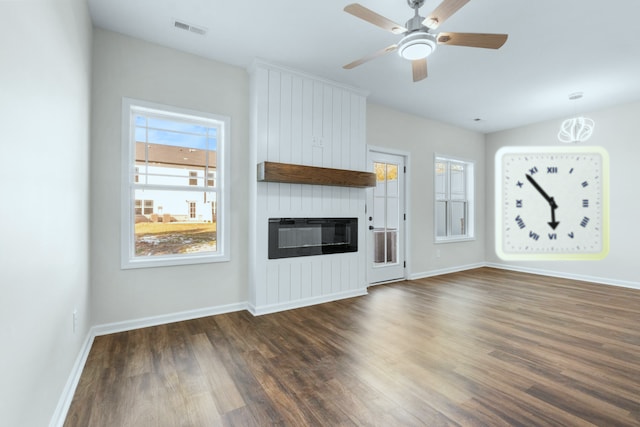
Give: 5:53
